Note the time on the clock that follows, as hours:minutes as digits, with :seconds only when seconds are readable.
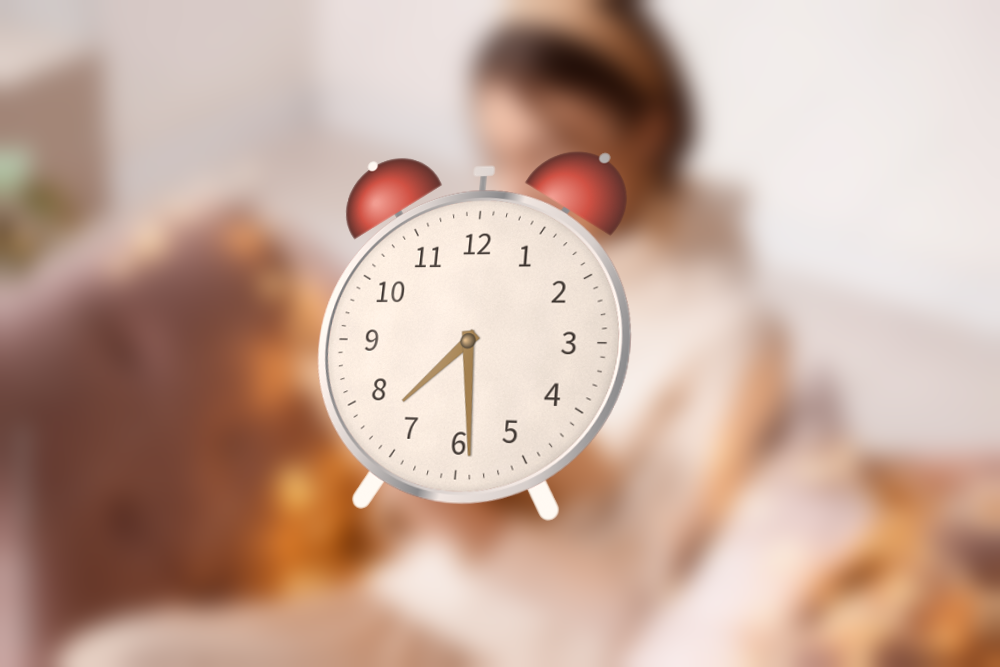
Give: 7:29
